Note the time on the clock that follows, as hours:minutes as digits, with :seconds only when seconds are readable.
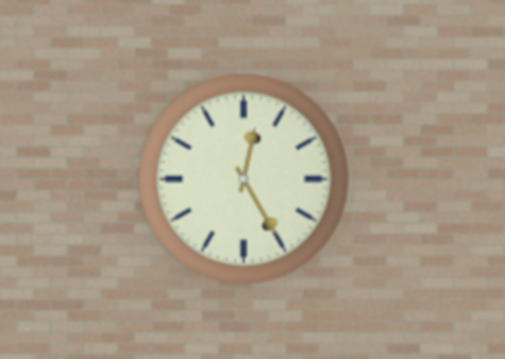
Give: 12:25
